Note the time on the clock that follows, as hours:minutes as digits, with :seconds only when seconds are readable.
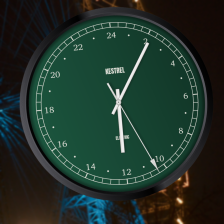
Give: 12:05:26
